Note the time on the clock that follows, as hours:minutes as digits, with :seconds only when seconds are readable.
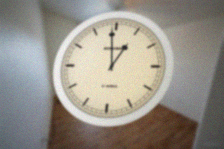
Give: 12:59
